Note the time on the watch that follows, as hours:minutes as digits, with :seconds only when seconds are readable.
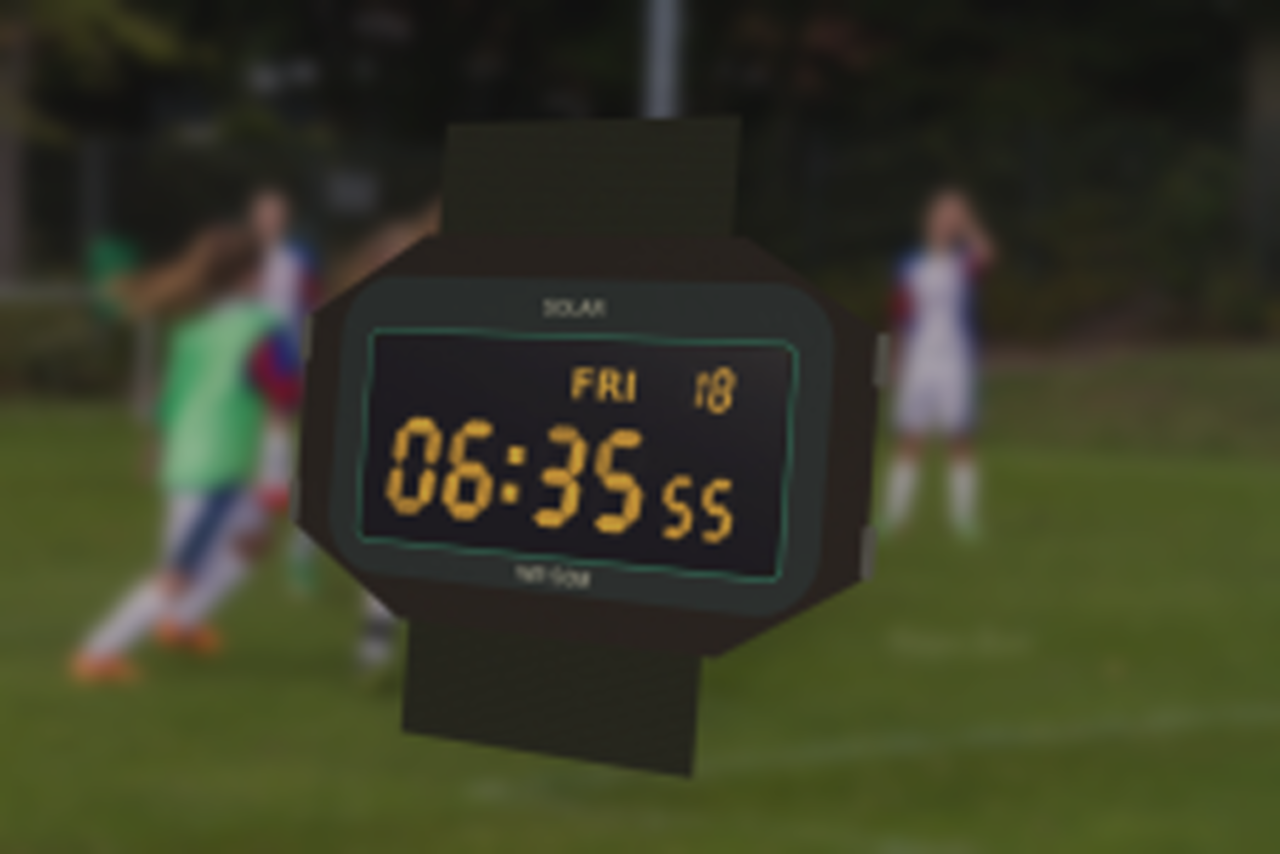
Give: 6:35:55
